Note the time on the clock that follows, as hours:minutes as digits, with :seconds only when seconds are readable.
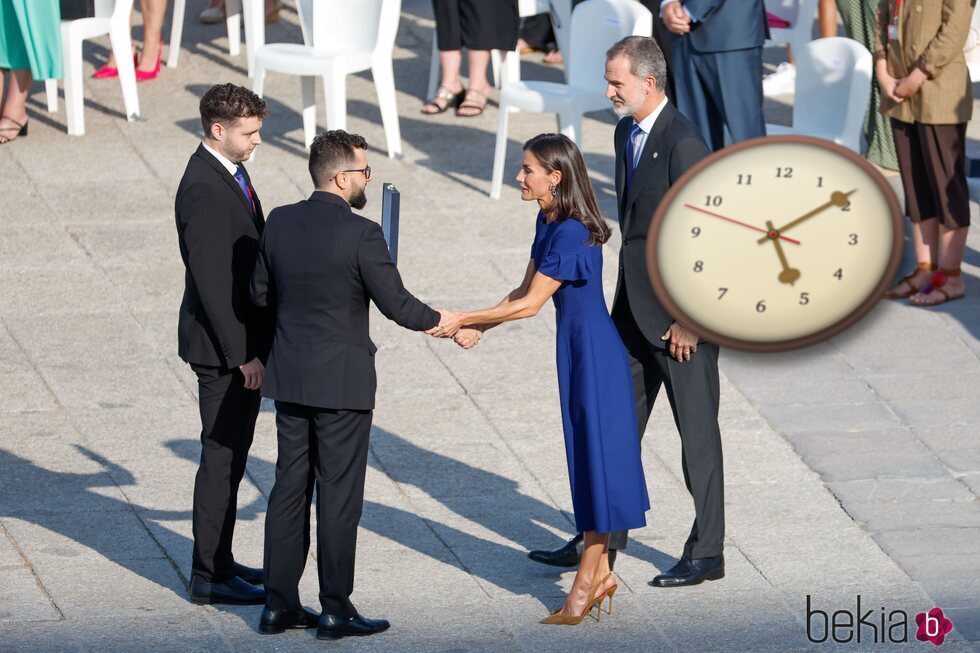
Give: 5:08:48
